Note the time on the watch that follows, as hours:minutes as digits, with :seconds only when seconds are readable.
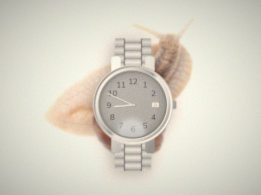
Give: 8:49
